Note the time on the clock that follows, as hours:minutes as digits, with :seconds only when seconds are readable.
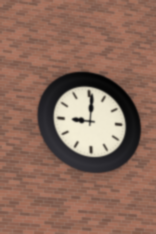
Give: 9:01
